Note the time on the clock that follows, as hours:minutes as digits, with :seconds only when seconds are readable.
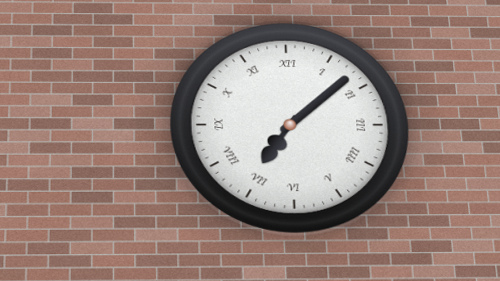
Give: 7:08
